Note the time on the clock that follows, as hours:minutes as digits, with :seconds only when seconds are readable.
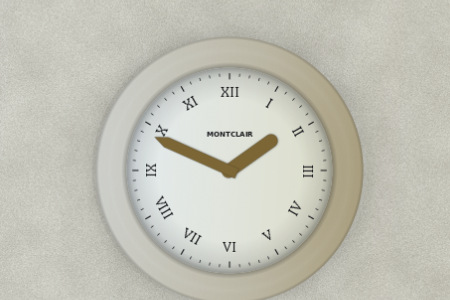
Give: 1:49
